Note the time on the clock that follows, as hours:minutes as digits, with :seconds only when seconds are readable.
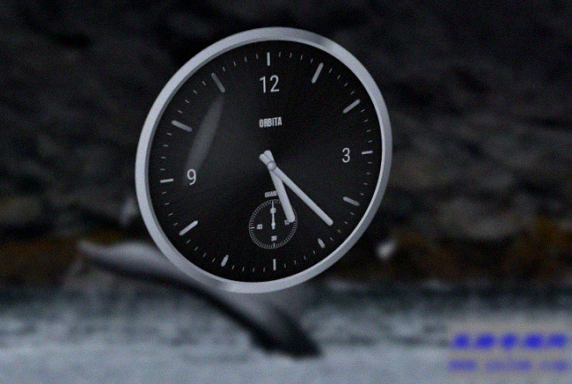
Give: 5:23
